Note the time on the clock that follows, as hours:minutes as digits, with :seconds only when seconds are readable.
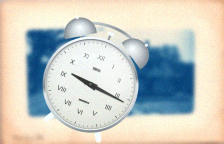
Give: 9:16
